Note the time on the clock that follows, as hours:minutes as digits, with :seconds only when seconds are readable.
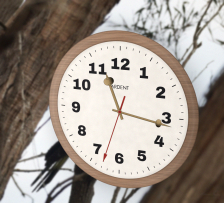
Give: 11:16:33
